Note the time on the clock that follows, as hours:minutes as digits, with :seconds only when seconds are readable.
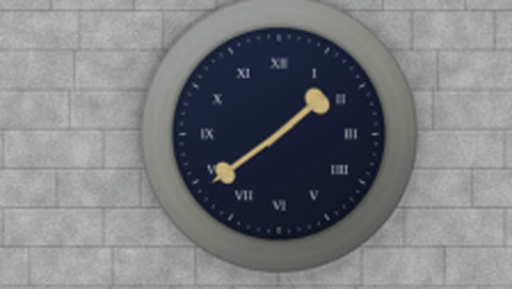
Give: 1:39
